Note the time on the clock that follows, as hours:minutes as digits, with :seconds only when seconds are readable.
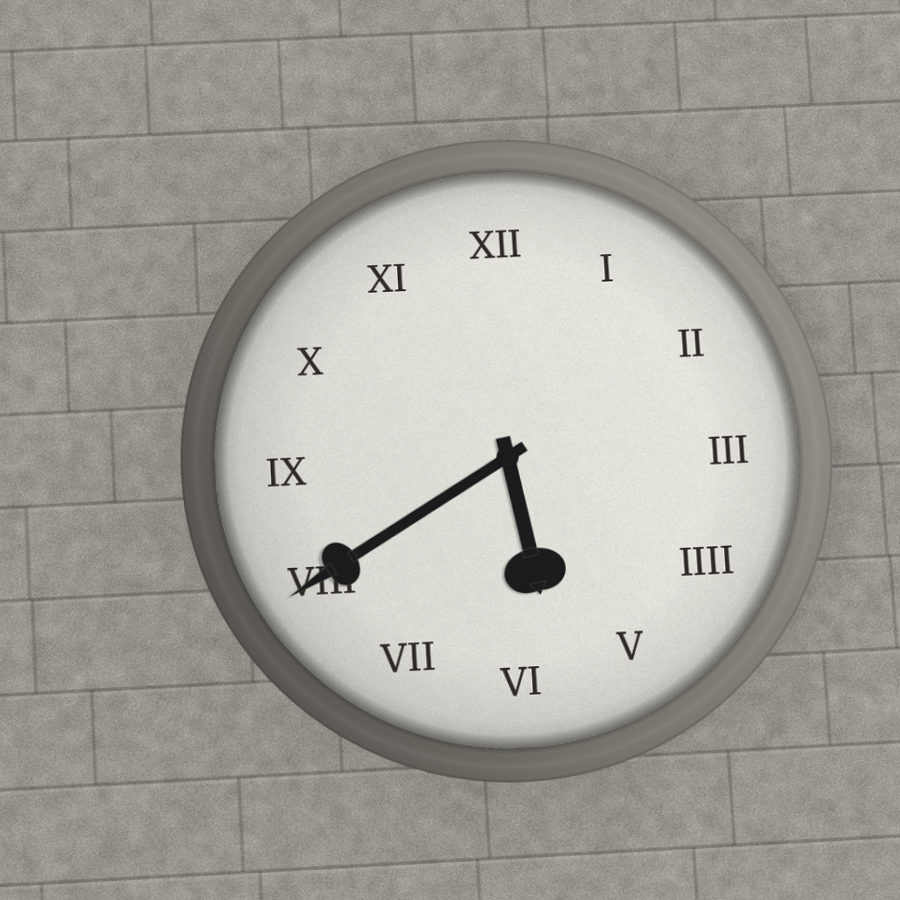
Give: 5:40
